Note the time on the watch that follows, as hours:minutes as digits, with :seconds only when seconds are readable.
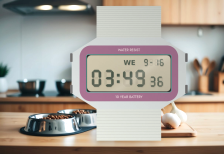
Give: 3:49:36
